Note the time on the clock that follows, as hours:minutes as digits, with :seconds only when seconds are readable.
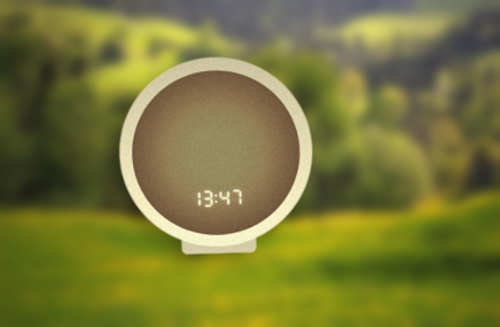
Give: 13:47
